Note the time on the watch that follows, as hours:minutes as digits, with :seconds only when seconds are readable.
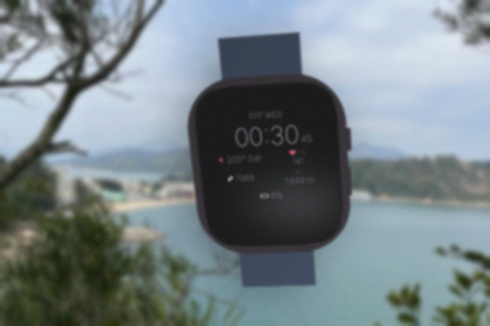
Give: 0:30
